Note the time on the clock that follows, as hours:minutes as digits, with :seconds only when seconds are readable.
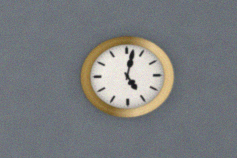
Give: 5:02
